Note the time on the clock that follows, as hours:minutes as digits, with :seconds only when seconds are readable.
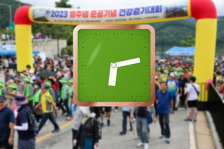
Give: 6:13
